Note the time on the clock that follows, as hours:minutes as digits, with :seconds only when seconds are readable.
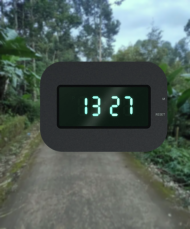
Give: 13:27
